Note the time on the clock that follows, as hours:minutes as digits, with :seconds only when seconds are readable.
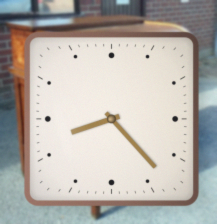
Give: 8:23
